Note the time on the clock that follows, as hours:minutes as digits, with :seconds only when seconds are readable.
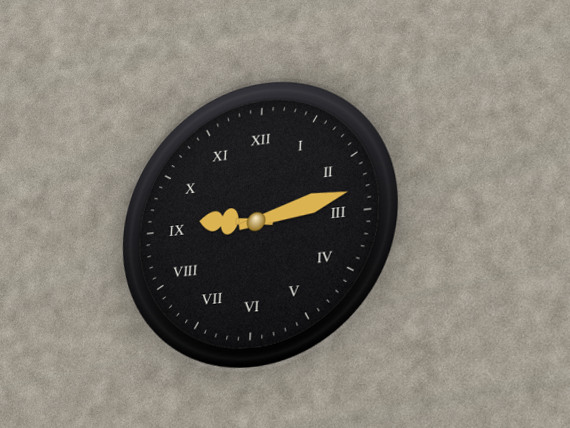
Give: 9:13
